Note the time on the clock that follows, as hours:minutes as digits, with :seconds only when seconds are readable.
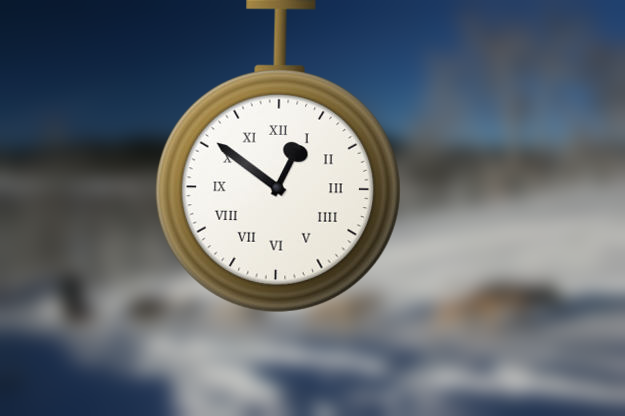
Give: 12:51
